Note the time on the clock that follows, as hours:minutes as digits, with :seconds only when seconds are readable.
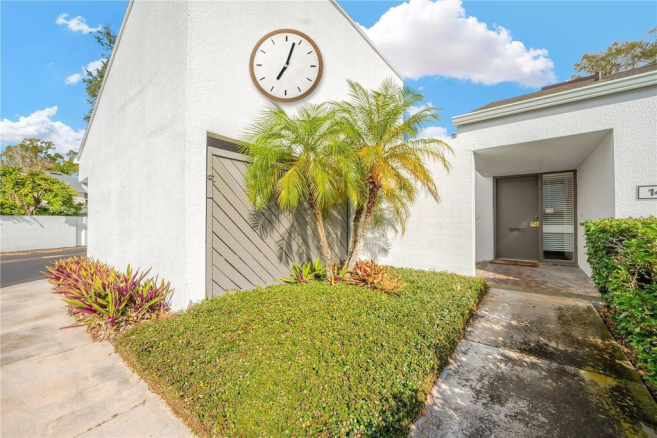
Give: 7:03
